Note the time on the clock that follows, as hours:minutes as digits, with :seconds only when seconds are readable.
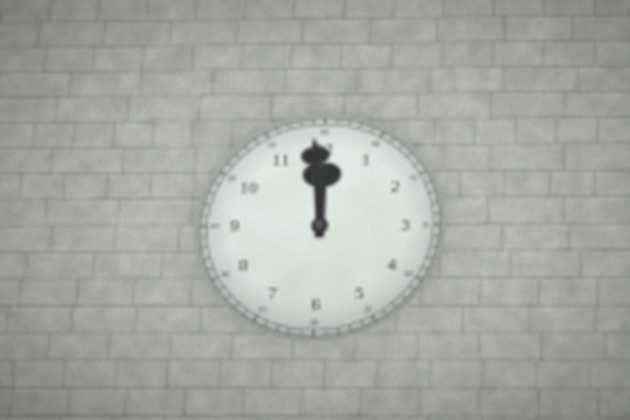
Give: 11:59
